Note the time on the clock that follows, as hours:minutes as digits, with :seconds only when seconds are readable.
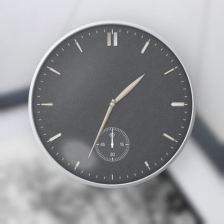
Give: 1:34
